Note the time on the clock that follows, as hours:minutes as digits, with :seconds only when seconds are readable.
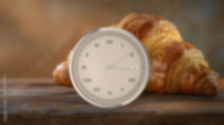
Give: 3:09
